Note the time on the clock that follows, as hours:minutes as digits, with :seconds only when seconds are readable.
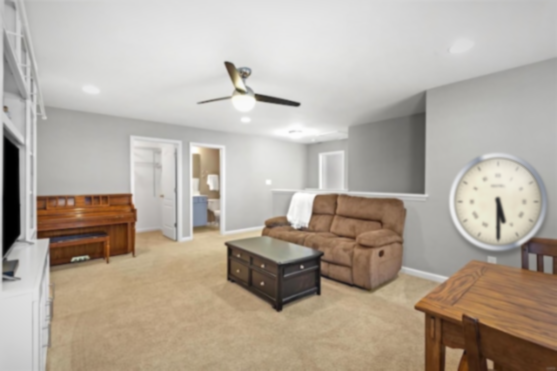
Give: 5:30
